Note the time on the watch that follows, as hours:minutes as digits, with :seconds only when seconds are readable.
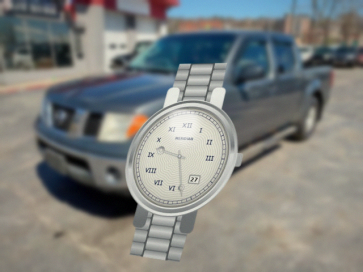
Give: 9:27
